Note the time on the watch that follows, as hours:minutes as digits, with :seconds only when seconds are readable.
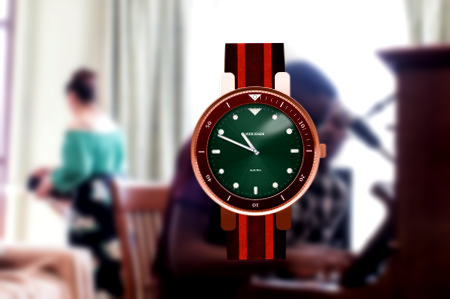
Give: 10:49
